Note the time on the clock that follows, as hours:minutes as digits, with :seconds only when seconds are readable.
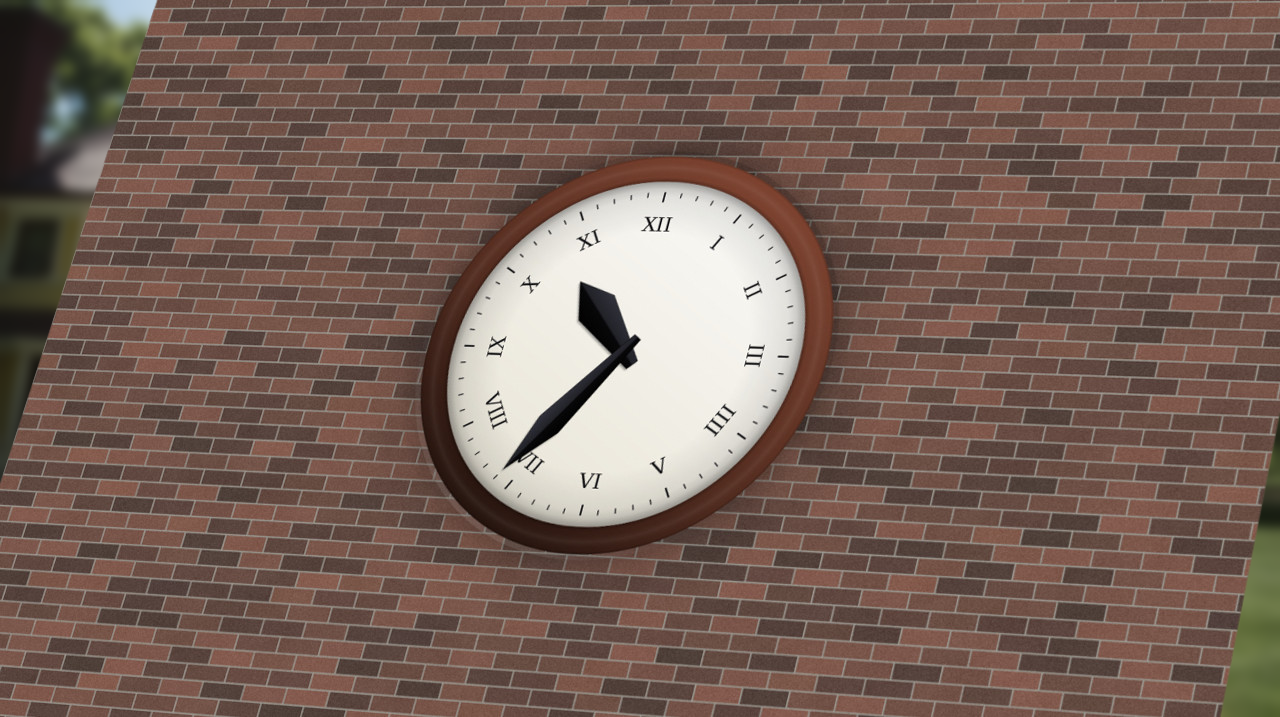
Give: 10:36
